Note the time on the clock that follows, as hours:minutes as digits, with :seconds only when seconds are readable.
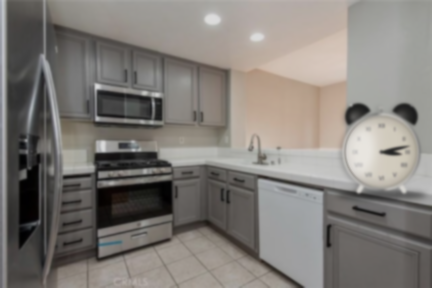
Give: 3:13
